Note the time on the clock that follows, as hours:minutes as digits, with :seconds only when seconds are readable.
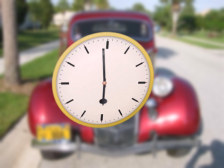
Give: 5:59
